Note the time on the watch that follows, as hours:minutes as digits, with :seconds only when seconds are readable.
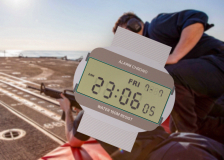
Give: 23:06:05
